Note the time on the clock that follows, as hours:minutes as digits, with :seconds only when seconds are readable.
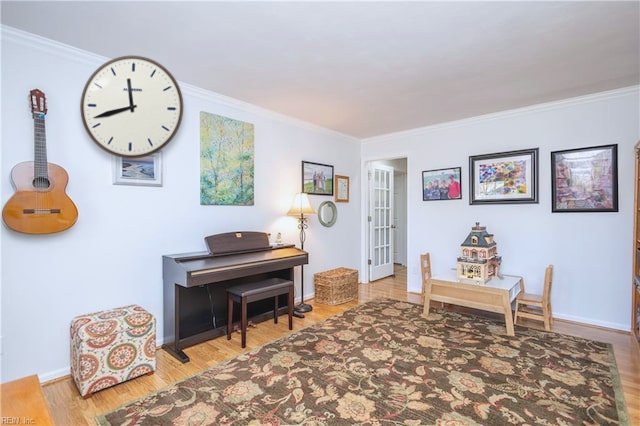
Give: 11:42
